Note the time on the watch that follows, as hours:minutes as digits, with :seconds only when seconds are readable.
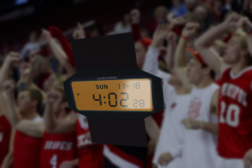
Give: 4:02:28
